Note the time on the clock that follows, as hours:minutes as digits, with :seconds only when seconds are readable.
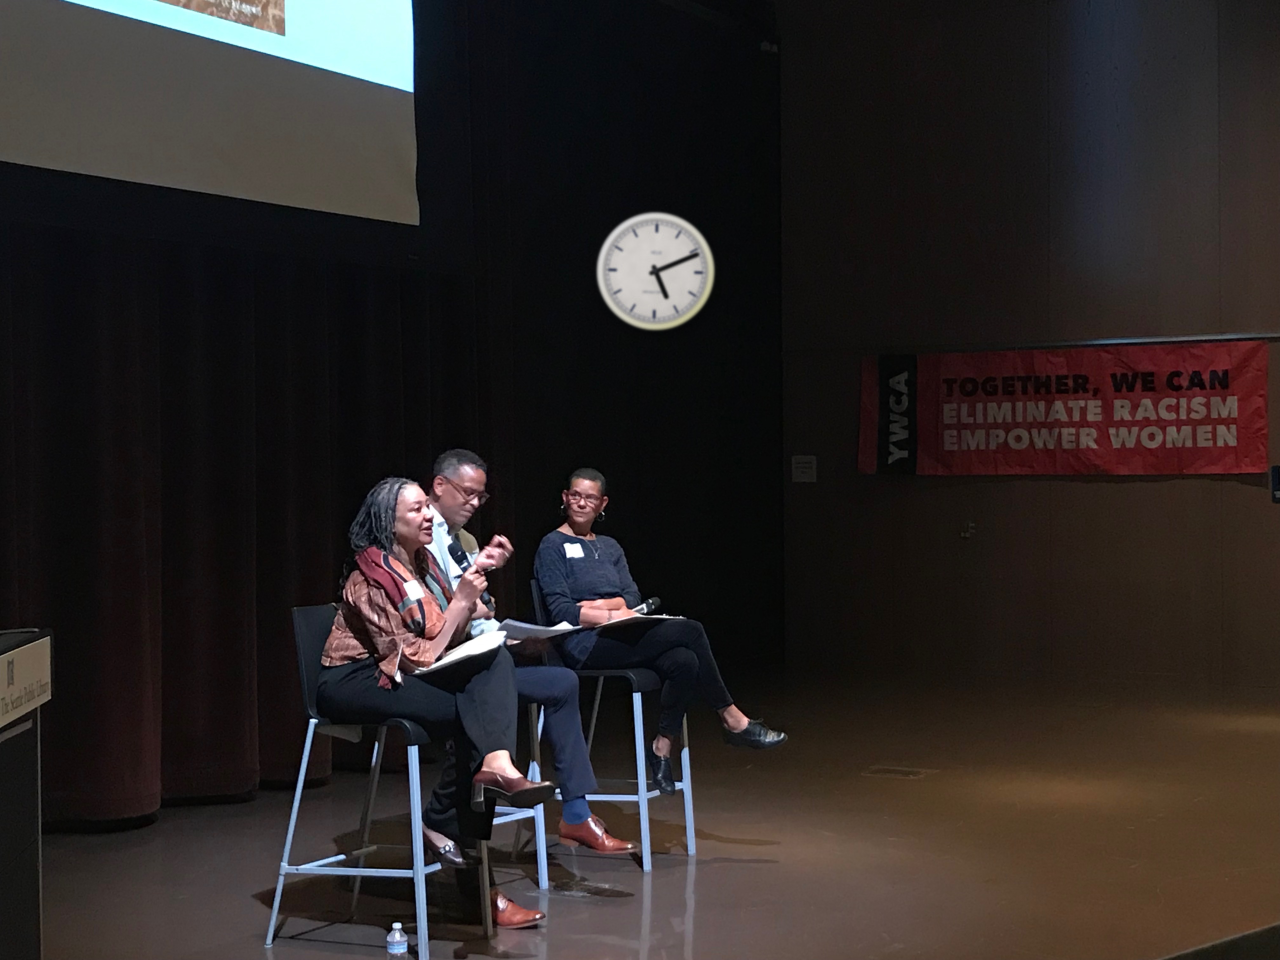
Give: 5:11
